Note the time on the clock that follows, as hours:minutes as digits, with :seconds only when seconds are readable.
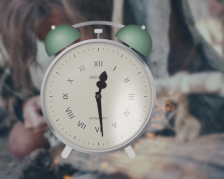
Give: 12:29
